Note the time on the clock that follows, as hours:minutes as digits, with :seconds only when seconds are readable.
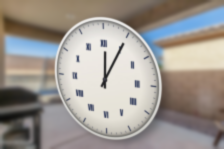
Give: 12:05
